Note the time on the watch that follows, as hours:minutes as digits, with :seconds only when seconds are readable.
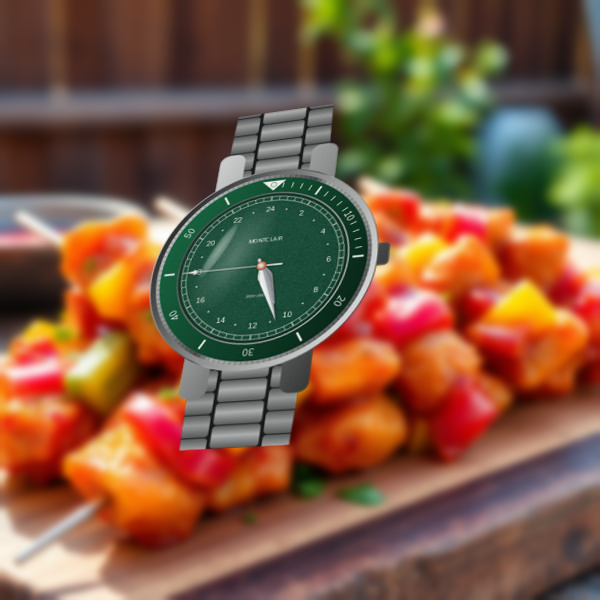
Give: 10:26:45
